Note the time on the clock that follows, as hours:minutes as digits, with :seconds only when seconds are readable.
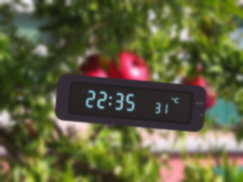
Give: 22:35
